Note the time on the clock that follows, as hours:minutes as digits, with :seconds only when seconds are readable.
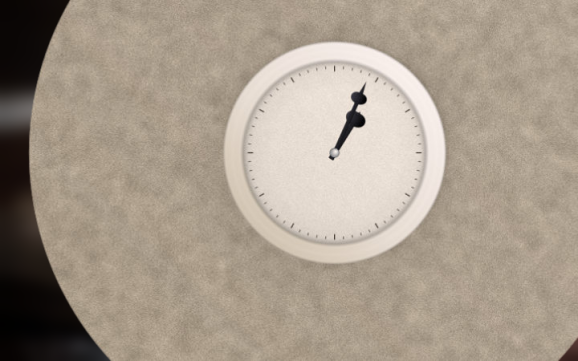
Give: 1:04
